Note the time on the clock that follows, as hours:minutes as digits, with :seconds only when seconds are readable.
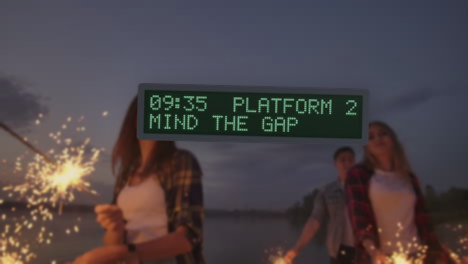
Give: 9:35
